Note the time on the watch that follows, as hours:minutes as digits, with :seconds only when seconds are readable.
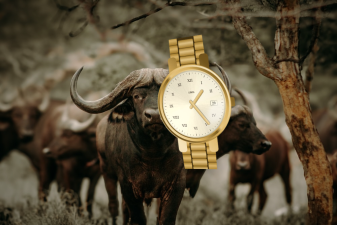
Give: 1:24
